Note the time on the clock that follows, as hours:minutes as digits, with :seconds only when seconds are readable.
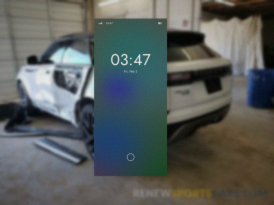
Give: 3:47
